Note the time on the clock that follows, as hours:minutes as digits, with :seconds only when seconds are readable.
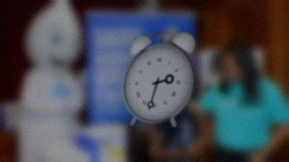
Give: 2:32
